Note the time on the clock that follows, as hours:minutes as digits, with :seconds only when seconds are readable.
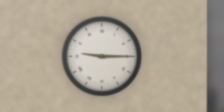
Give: 9:15
